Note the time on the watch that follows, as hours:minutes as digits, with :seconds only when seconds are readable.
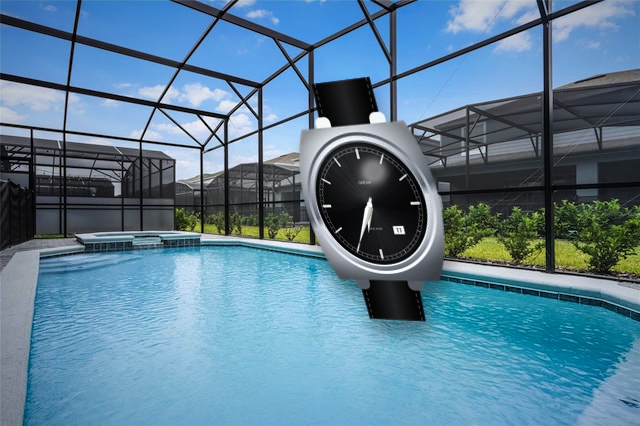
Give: 6:35
